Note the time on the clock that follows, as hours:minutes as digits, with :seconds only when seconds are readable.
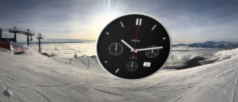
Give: 10:13
